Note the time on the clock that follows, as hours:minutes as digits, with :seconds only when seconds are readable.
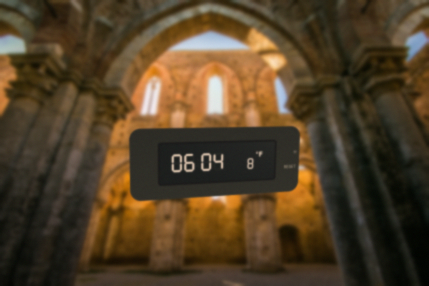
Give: 6:04
